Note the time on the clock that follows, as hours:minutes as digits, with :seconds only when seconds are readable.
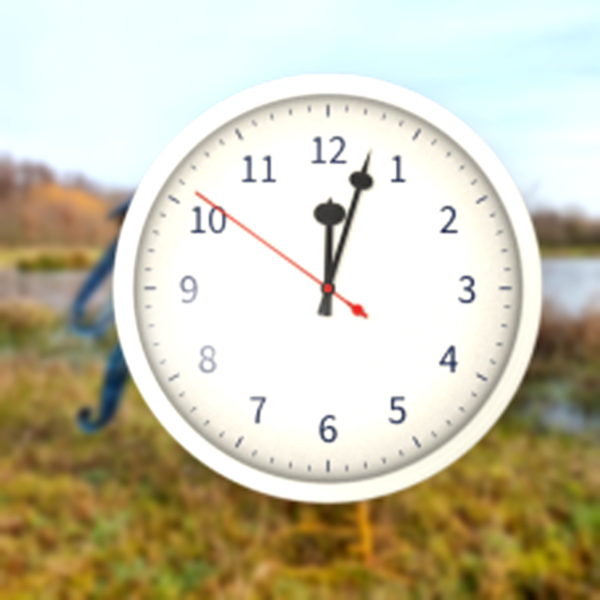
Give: 12:02:51
